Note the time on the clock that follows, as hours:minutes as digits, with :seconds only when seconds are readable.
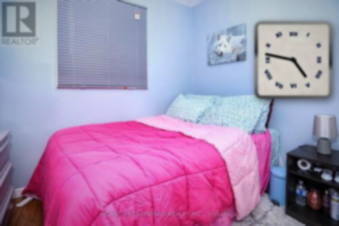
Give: 4:47
